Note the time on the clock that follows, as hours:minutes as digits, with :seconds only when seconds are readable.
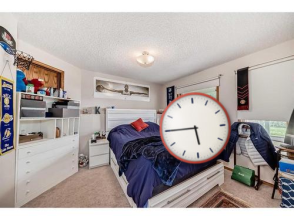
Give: 5:45
